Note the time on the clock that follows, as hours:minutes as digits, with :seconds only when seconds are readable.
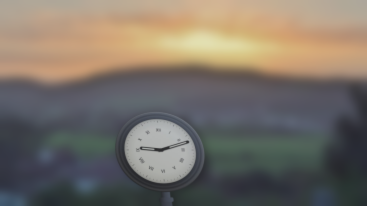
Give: 9:12
